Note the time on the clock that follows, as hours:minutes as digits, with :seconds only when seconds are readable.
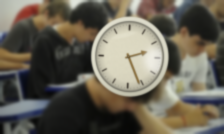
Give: 2:26
